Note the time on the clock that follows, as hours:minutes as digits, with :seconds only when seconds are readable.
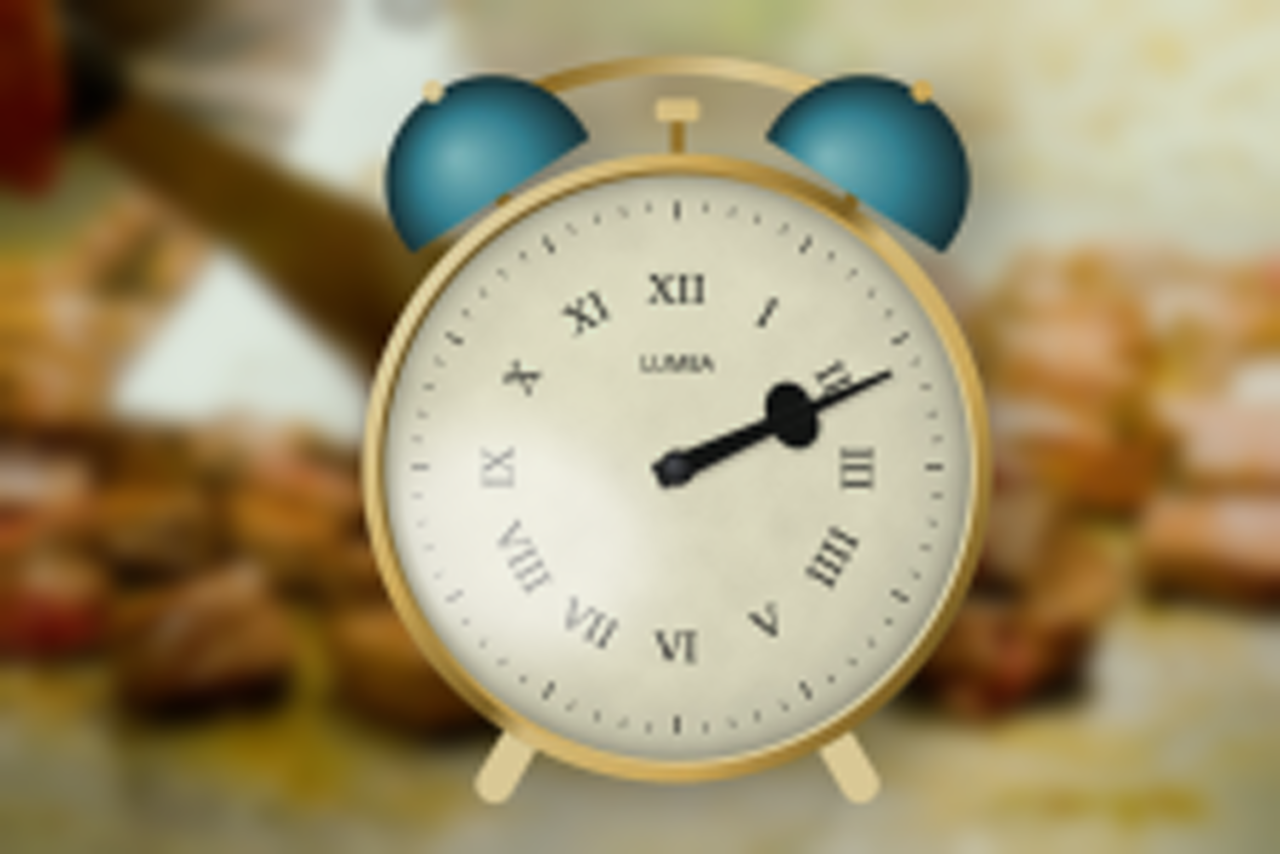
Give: 2:11
